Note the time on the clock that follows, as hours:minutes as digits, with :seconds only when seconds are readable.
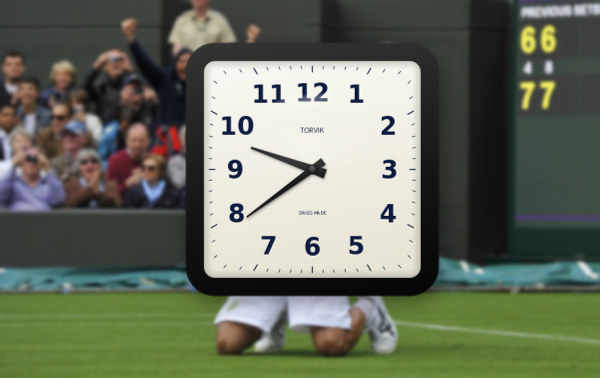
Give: 9:39
